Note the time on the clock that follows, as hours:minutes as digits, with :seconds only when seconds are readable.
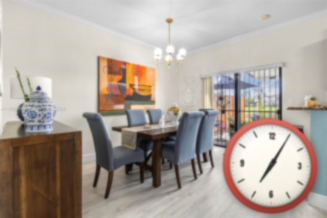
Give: 7:05
